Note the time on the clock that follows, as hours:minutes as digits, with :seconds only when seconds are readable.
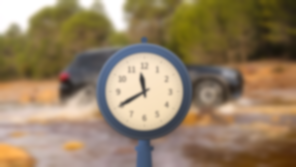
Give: 11:40
